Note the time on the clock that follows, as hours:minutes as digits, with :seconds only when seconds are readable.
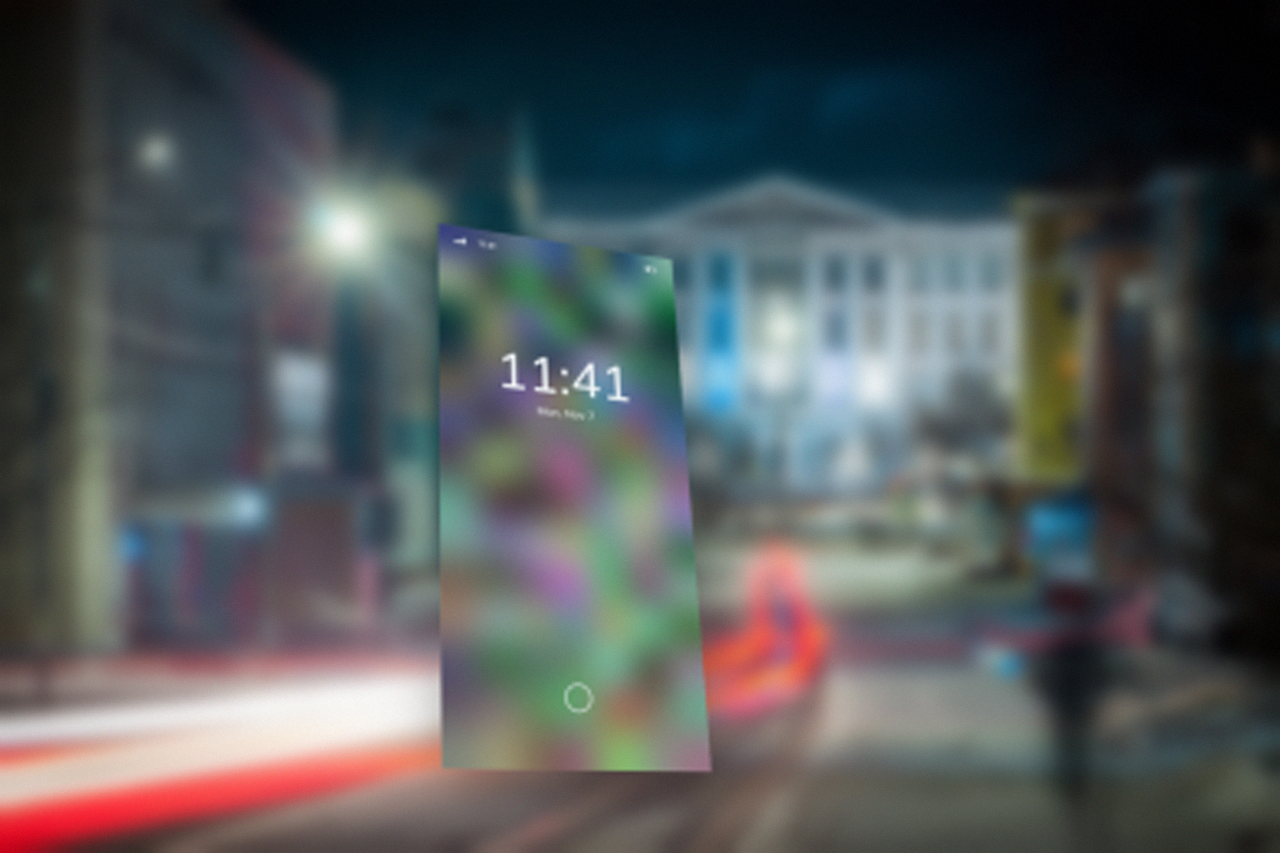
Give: 11:41
